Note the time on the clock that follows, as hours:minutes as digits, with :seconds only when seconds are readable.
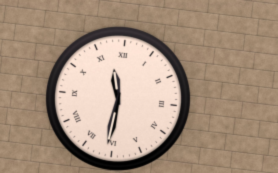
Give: 11:31
